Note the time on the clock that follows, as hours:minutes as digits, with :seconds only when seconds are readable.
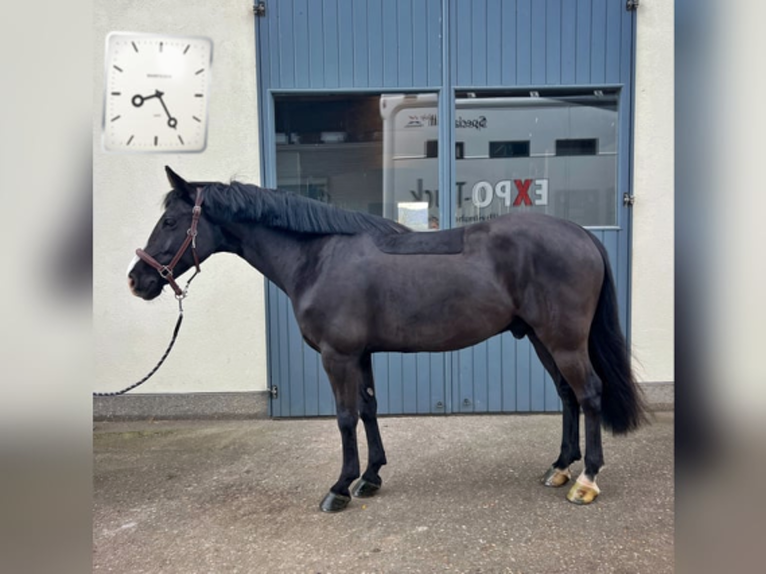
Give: 8:25
